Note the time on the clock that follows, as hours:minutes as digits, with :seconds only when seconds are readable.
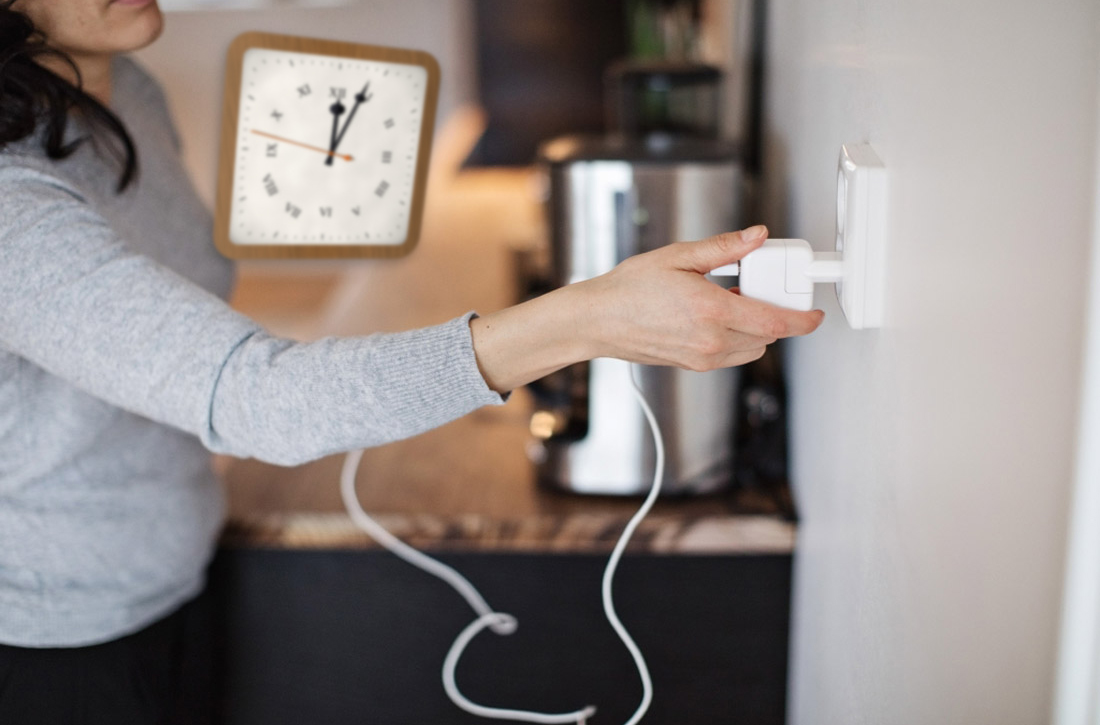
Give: 12:03:47
